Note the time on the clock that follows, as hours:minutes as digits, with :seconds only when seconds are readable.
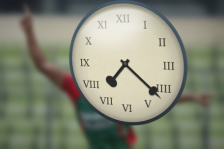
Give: 7:22
